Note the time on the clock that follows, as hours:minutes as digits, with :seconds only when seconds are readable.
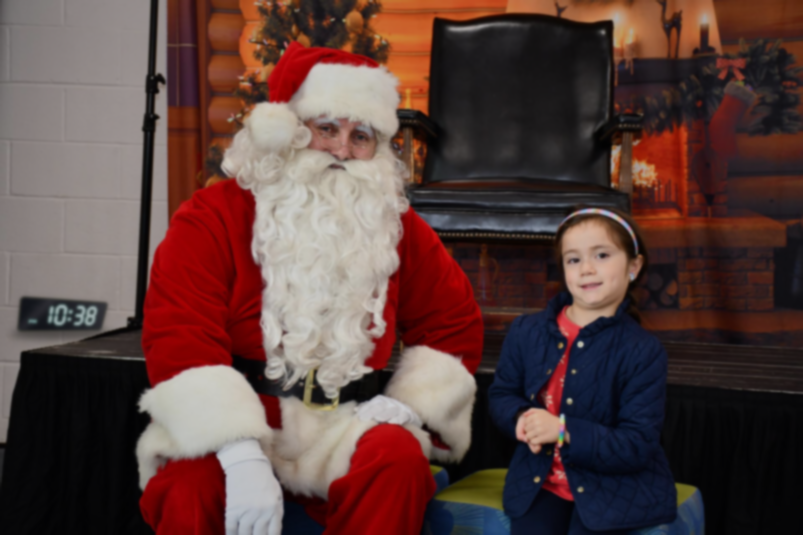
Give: 10:38
